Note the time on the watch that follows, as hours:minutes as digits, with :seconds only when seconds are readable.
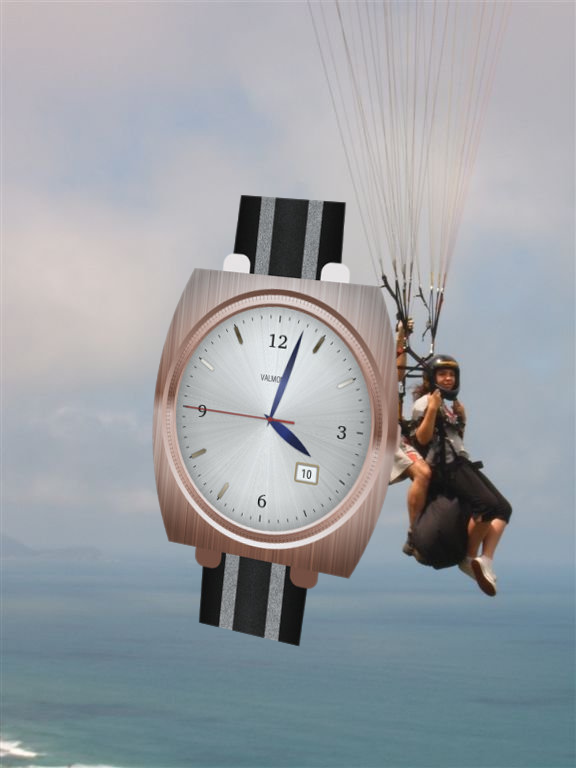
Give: 4:02:45
